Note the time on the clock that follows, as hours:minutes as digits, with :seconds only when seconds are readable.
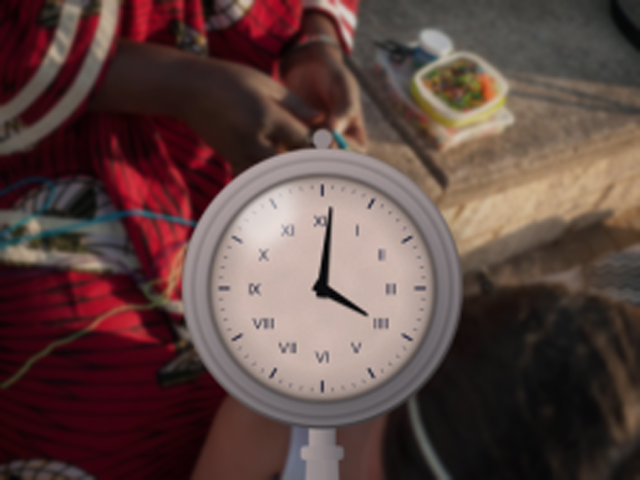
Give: 4:01
